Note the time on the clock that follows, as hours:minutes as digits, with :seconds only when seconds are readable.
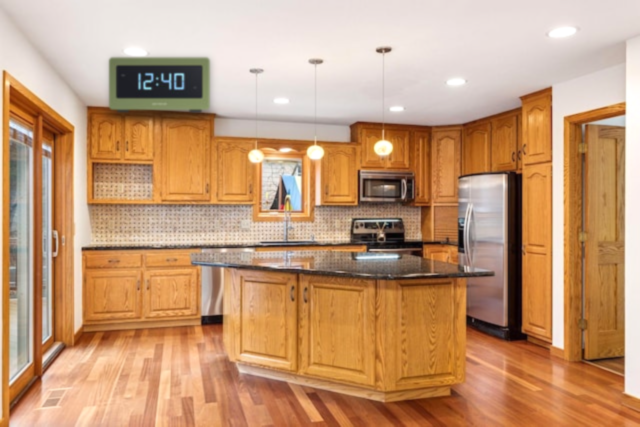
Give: 12:40
